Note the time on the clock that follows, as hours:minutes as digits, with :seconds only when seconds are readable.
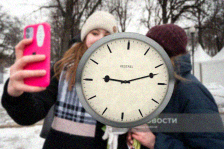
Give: 9:12
